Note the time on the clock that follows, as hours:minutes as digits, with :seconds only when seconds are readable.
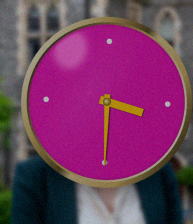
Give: 3:30
